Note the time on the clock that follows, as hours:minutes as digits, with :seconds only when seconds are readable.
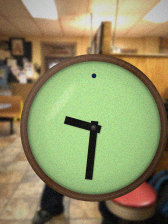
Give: 9:31
